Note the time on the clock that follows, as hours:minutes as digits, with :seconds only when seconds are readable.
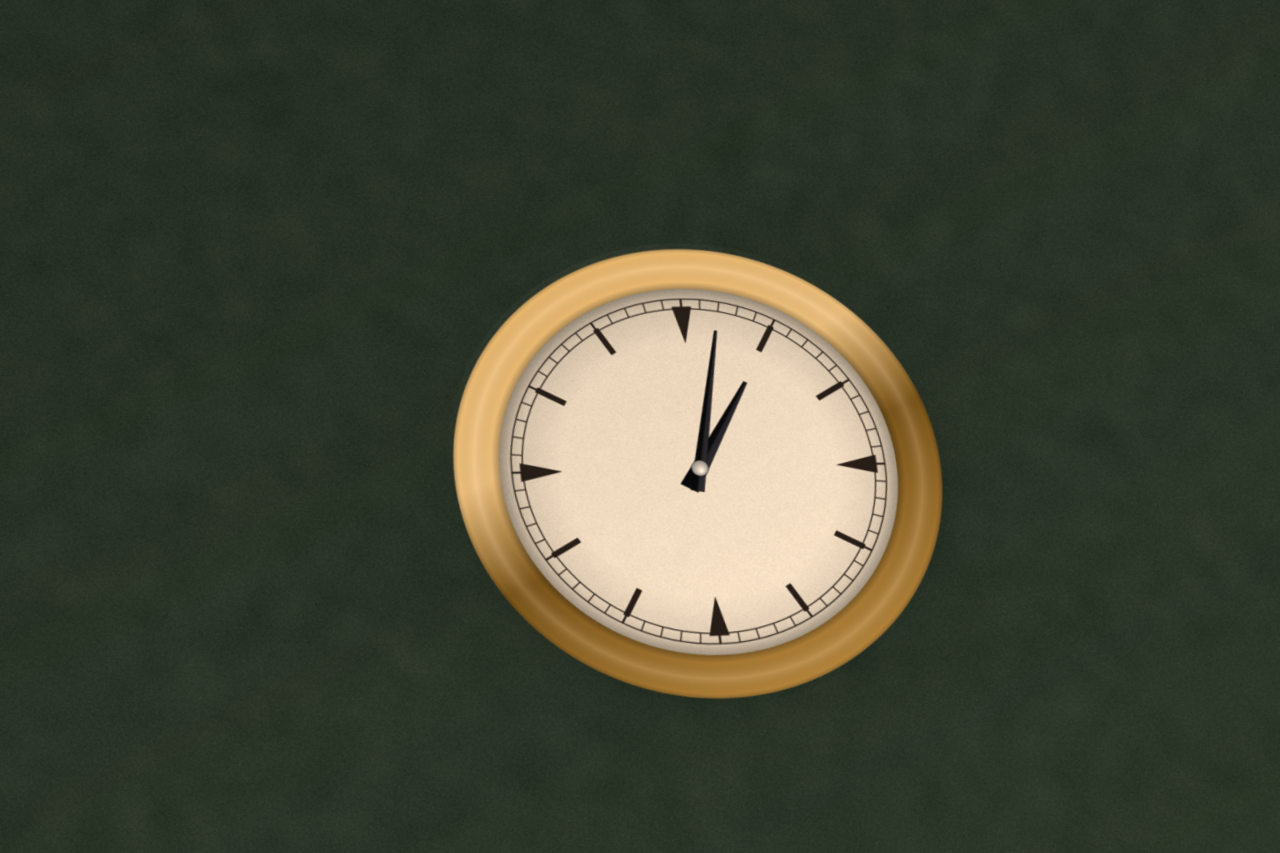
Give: 1:02
